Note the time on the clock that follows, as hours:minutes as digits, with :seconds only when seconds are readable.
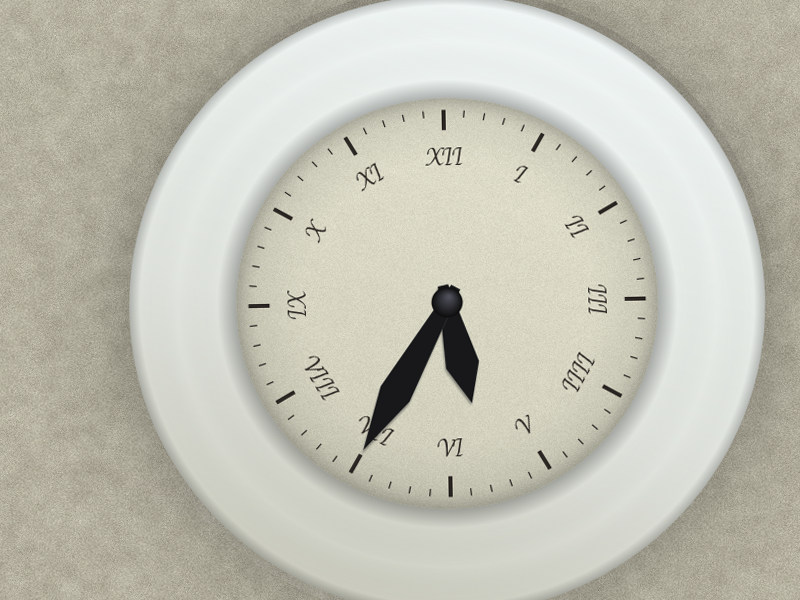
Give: 5:35
